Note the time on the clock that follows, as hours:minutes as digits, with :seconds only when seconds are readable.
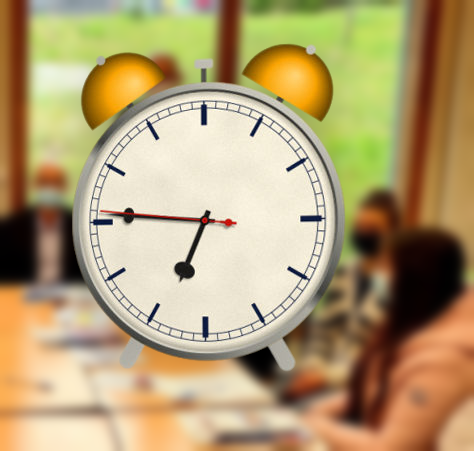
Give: 6:45:46
